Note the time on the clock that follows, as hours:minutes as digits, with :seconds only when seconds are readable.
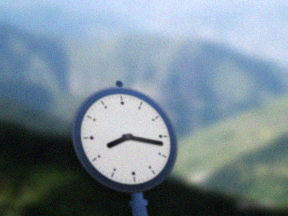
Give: 8:17
